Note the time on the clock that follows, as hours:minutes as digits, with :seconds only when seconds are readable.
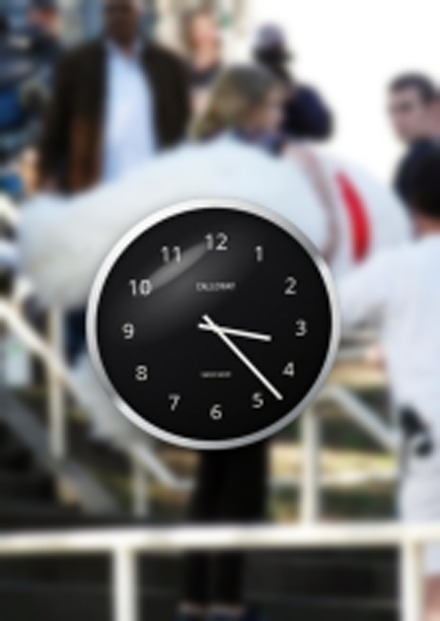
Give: 3:23
